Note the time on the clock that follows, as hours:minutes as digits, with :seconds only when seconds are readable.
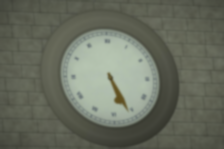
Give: 5:26
